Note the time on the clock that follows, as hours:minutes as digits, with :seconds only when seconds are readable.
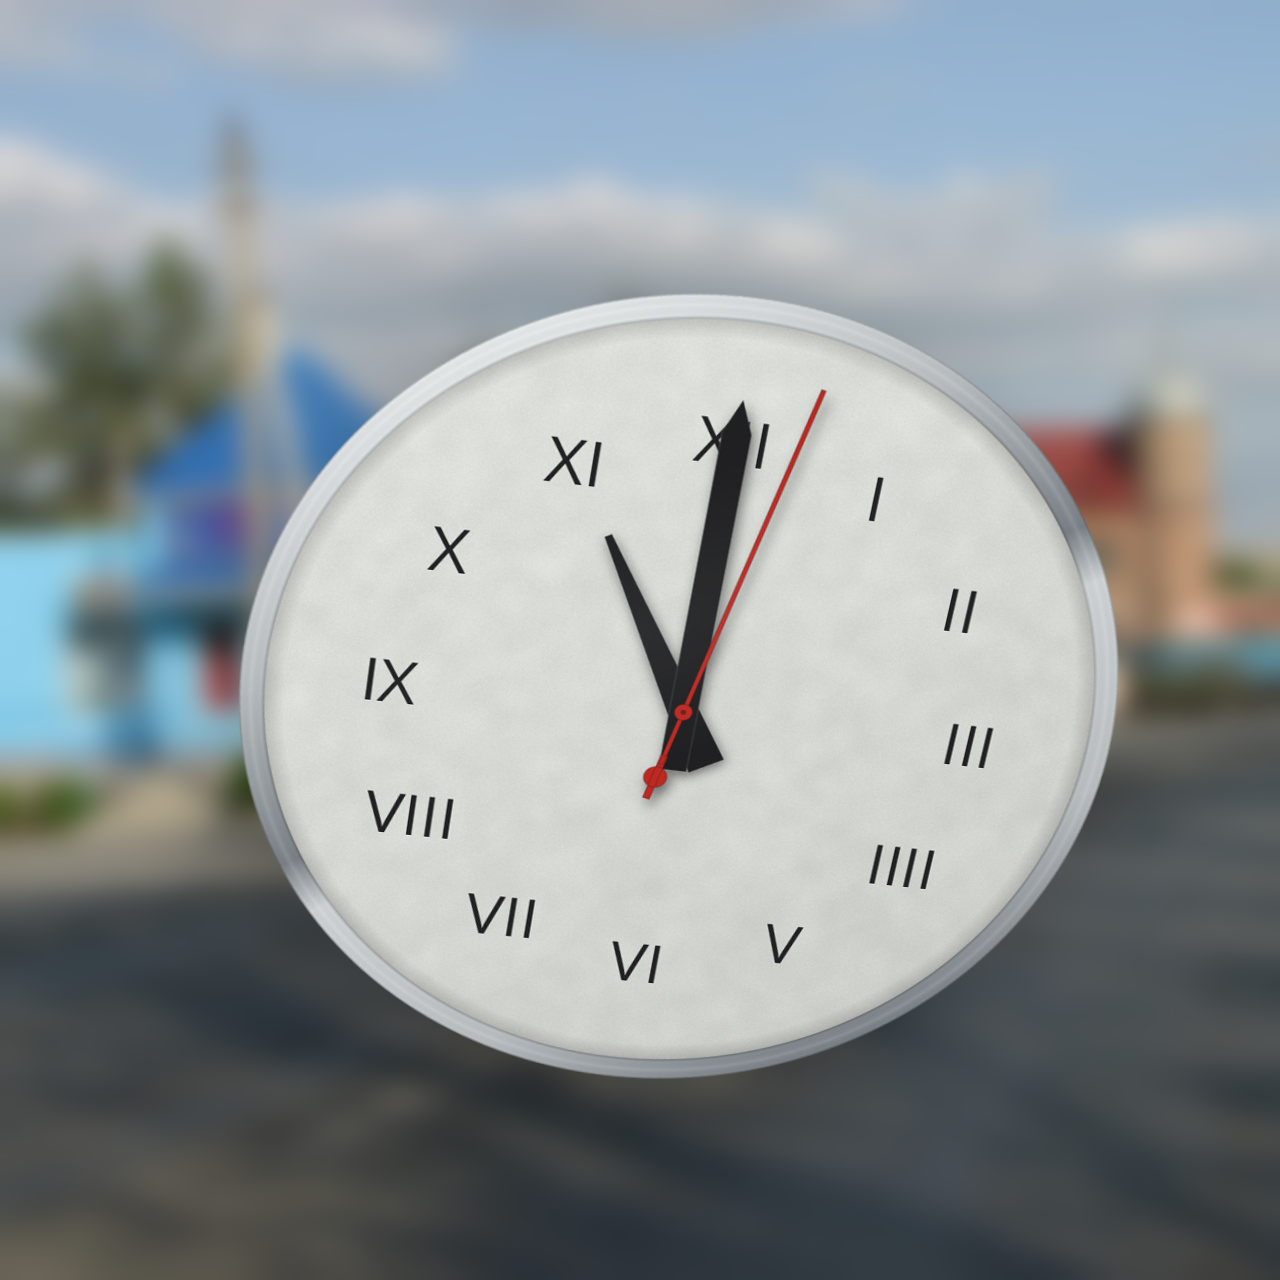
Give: 11:00:02
